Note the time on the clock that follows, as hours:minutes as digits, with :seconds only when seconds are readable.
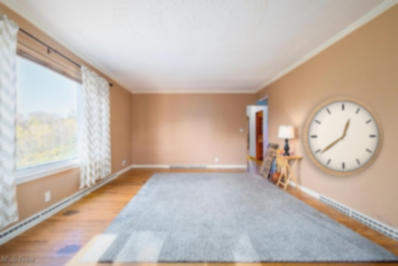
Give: 12:39
